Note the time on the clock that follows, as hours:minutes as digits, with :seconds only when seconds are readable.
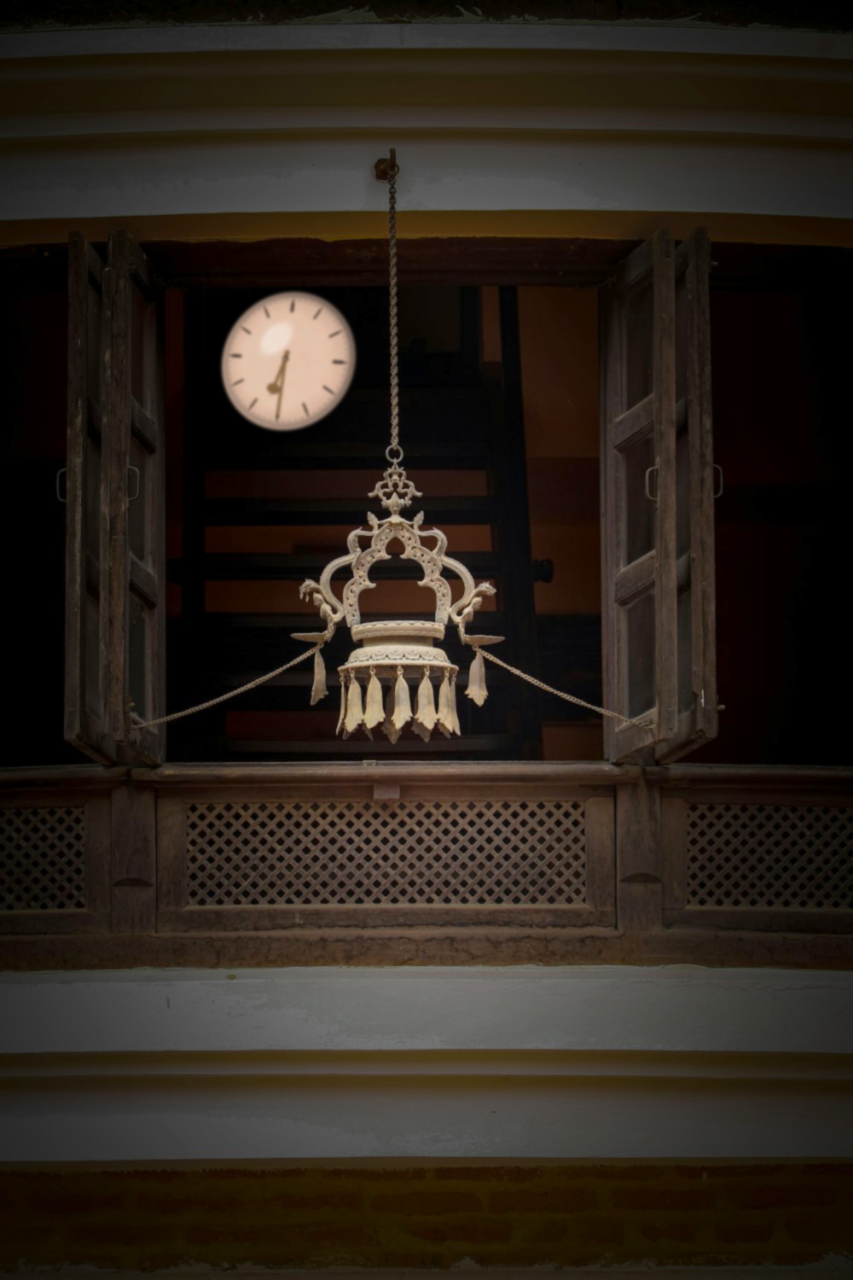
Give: 6:30
